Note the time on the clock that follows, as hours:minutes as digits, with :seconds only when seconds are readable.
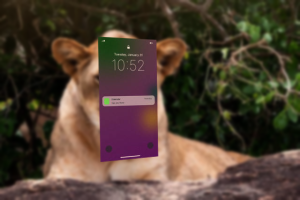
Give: 10:52
